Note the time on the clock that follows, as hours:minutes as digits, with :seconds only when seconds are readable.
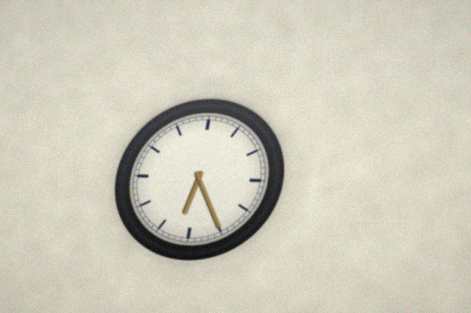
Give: 6:25
